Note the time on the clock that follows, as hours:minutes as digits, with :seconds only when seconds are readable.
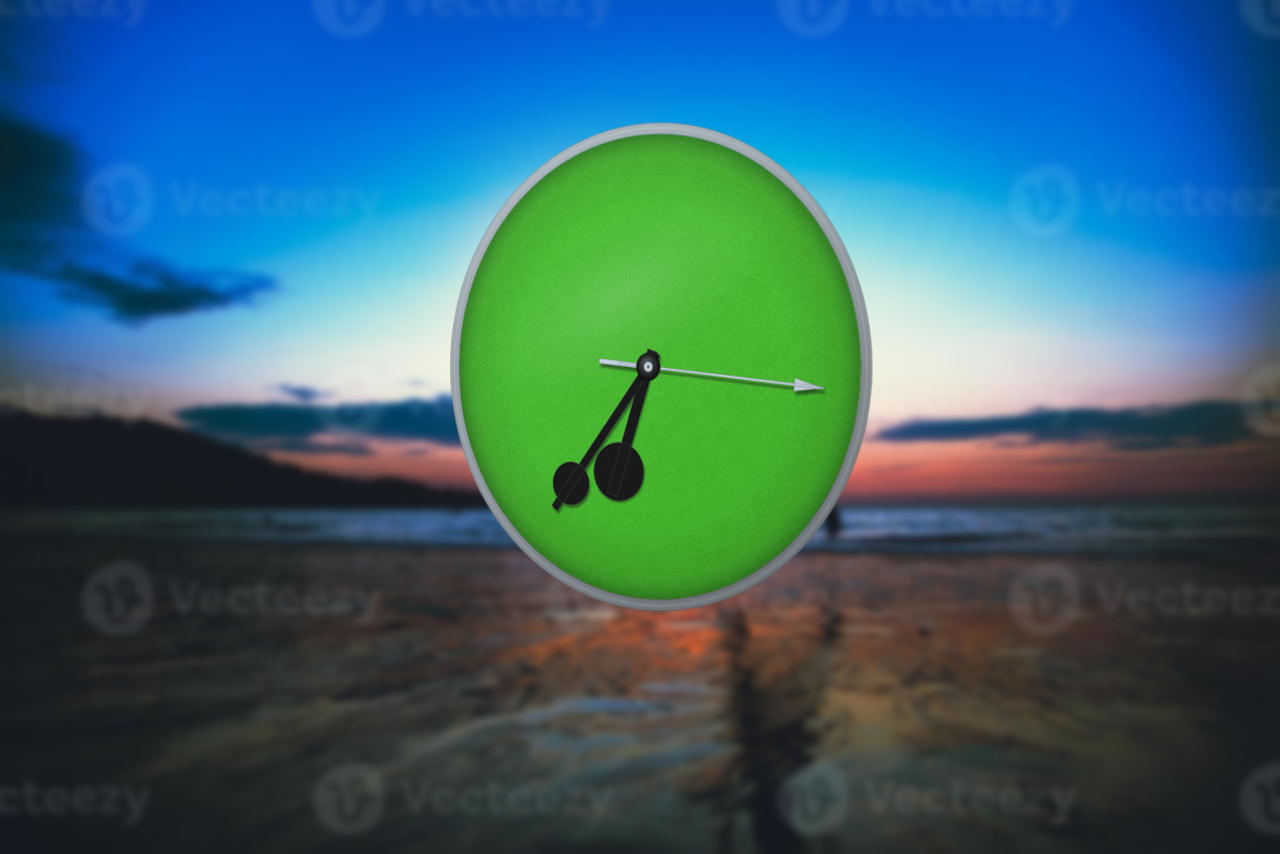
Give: 6:36:16
